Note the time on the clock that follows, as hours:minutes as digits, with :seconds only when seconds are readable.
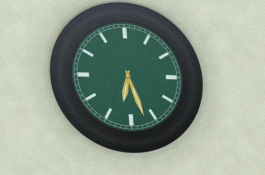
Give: 6:27
